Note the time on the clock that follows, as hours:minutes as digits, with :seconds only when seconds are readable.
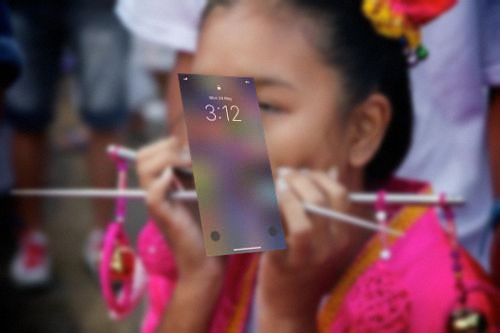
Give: 3:12
